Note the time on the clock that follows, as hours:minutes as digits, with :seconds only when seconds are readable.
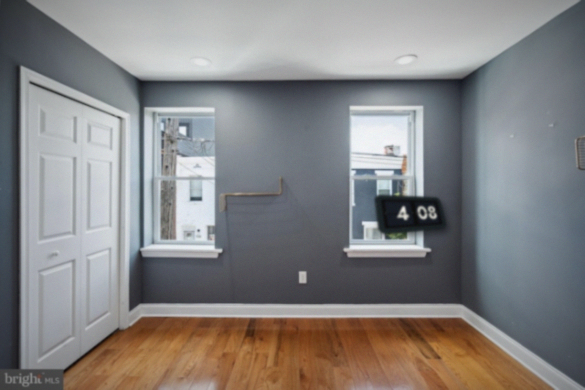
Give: 4:08
